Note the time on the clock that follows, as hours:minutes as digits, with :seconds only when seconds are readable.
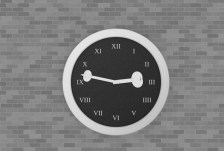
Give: 2:47
